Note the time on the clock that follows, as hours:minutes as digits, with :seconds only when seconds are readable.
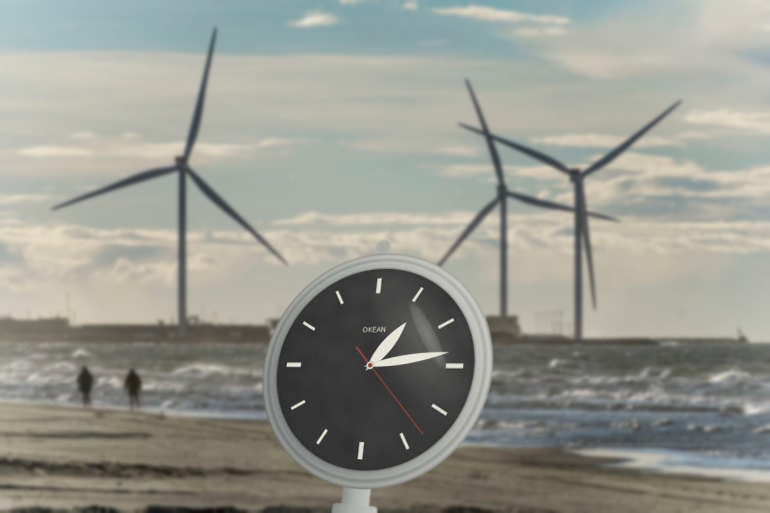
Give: 1:13:23
